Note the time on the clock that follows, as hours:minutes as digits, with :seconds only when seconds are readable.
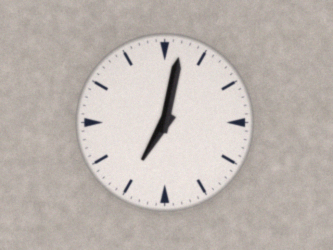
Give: 7:02
